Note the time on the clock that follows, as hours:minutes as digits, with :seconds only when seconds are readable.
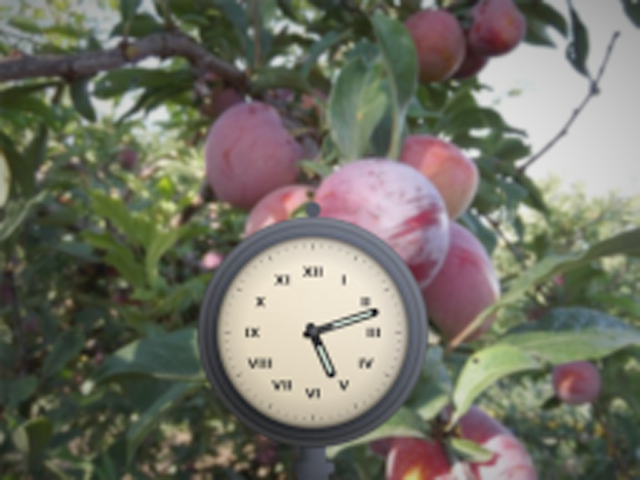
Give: 5:12
